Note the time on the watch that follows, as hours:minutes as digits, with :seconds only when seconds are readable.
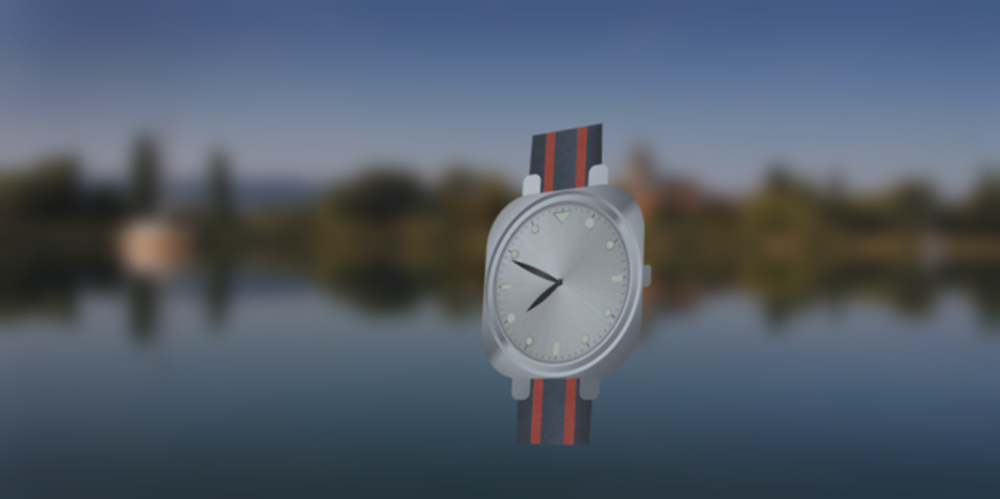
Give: 7:49
